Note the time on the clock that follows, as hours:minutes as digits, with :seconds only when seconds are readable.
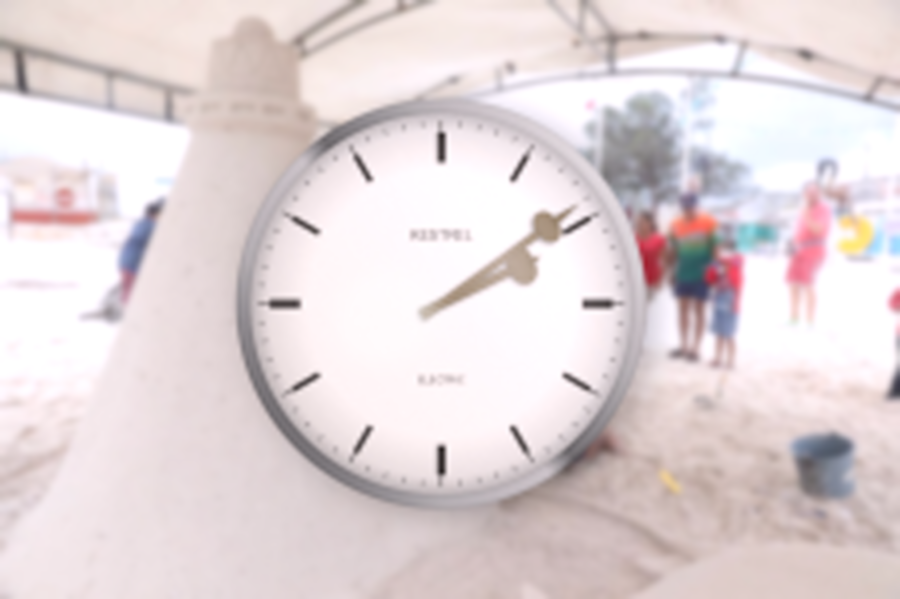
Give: 2:09
